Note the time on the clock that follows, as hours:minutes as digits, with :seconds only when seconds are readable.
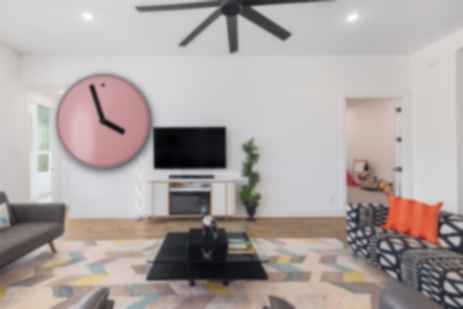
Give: 3:57
